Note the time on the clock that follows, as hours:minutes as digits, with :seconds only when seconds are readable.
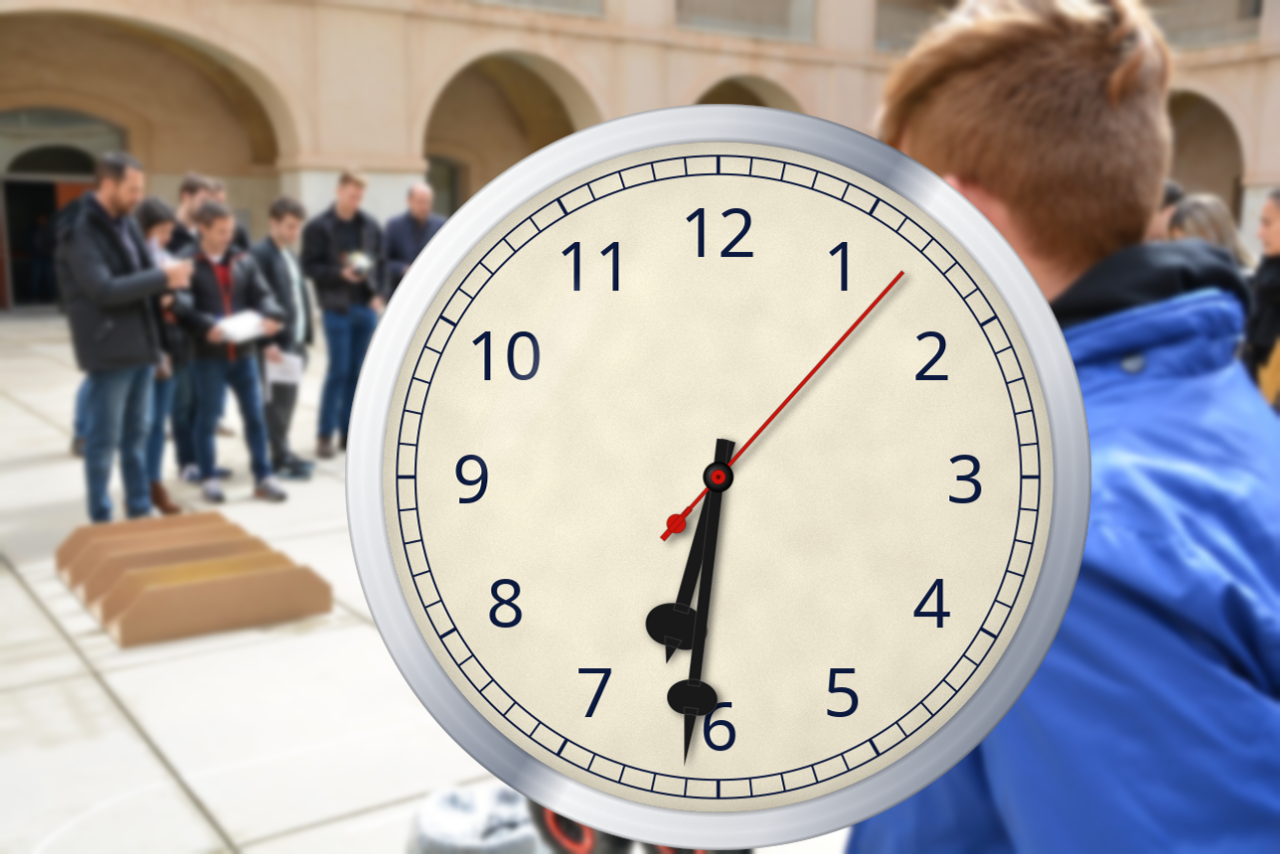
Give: 6:31:07
